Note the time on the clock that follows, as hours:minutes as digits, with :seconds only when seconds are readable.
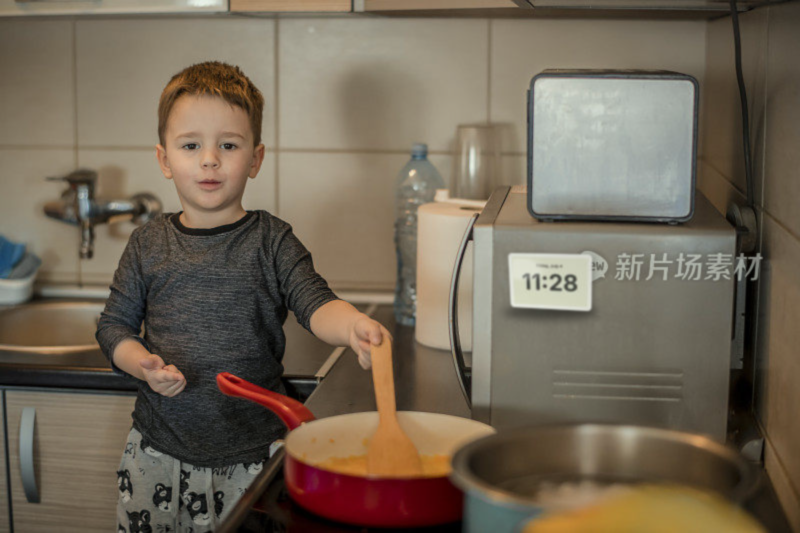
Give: 11:28
